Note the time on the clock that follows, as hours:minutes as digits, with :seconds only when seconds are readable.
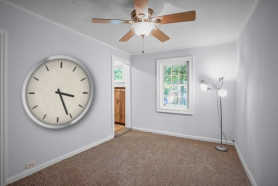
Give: 3:26
